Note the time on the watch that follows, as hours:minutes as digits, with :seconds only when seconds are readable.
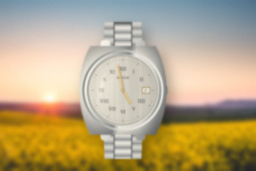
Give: 4:58
